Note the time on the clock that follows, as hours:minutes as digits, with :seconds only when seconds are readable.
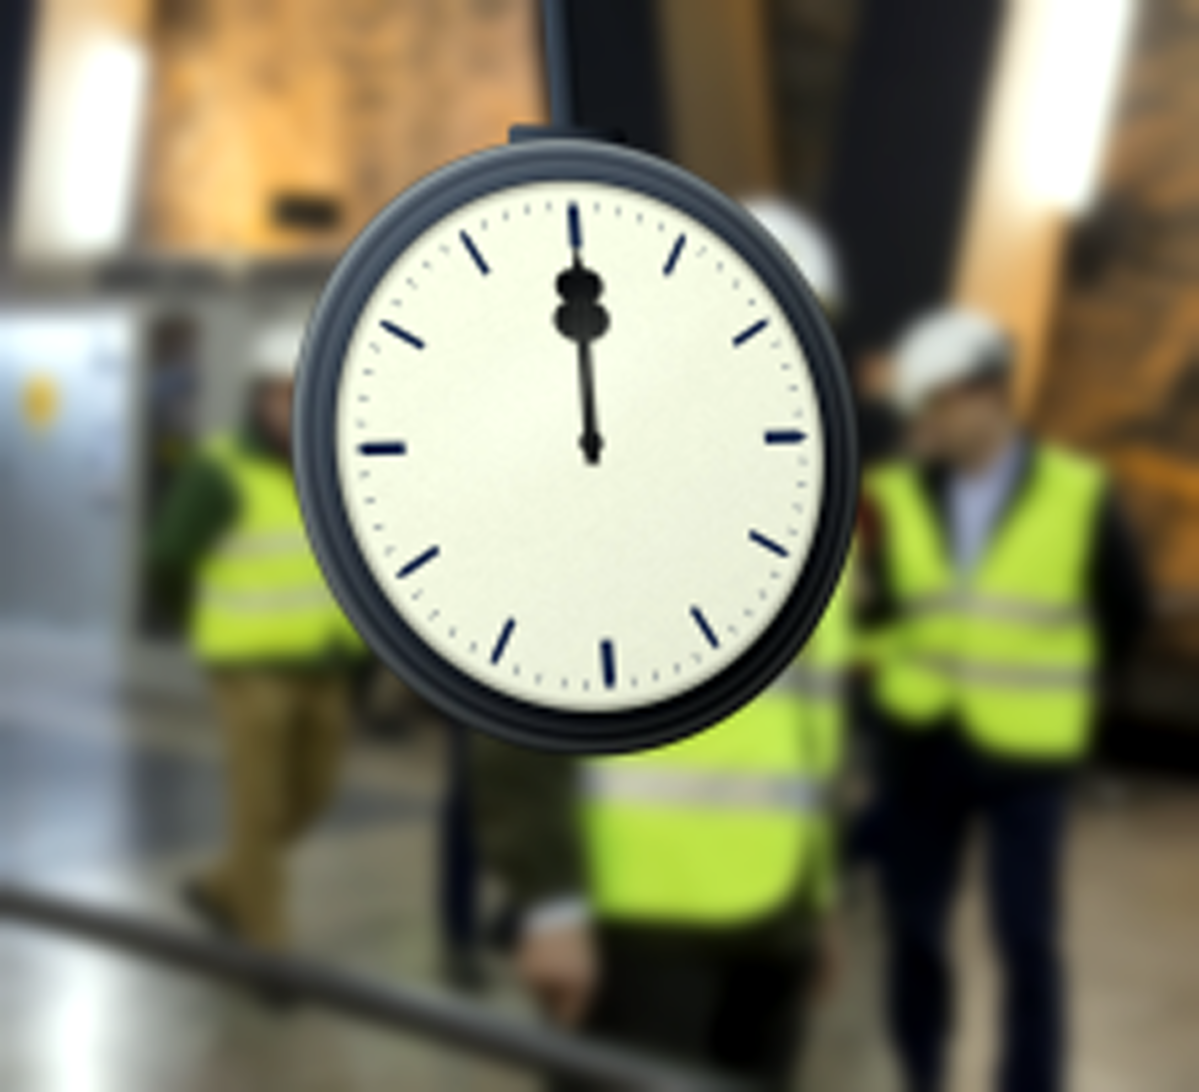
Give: 12:00
